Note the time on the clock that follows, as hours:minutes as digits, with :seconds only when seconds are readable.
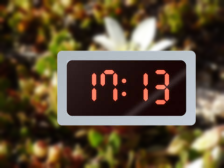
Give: 17:13
